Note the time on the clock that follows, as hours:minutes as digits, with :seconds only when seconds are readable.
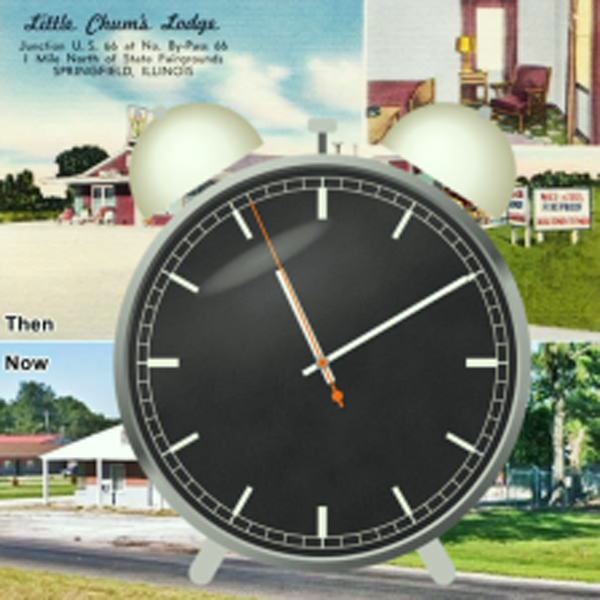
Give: 11:09:56
